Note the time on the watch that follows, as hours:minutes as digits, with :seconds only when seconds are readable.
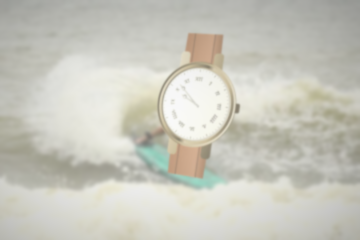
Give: 9:52
